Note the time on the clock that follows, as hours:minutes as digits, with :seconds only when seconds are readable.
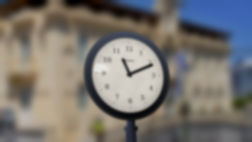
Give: 11:11
